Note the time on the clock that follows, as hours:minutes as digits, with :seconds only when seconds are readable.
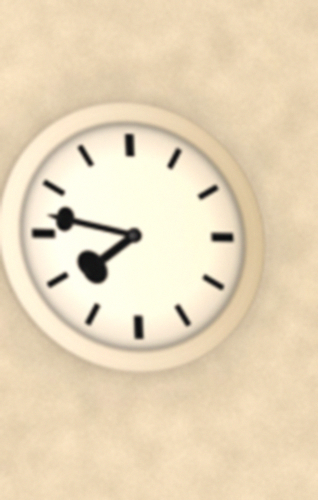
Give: 7:47
